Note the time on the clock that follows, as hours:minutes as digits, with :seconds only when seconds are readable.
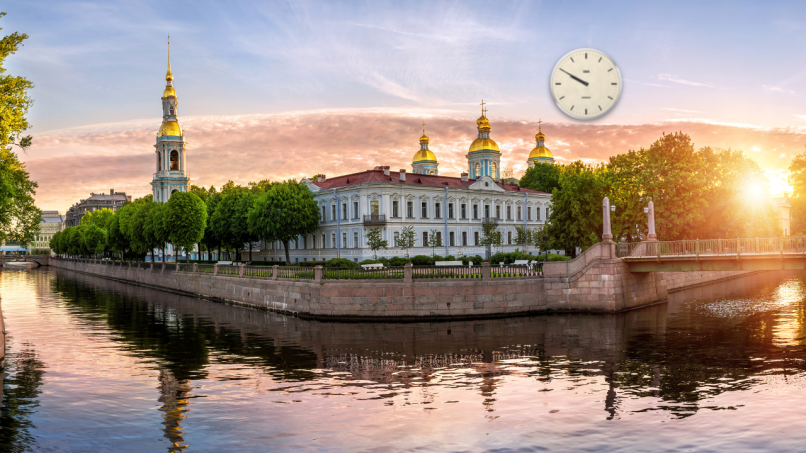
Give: 9:50
